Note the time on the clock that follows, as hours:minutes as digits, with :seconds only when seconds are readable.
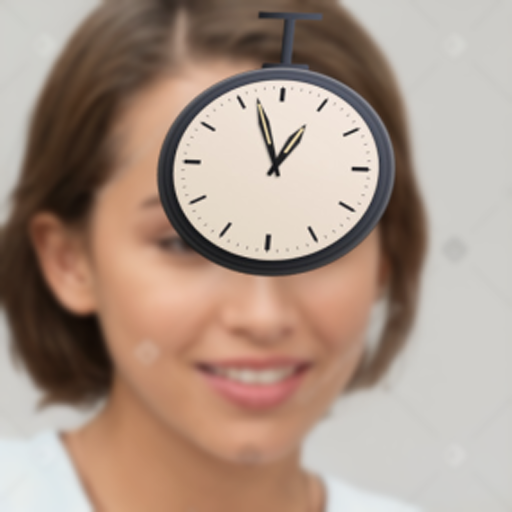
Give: 12:57
